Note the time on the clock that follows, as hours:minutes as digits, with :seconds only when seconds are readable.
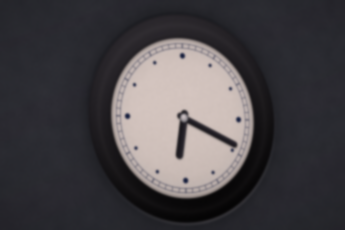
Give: 6:19
